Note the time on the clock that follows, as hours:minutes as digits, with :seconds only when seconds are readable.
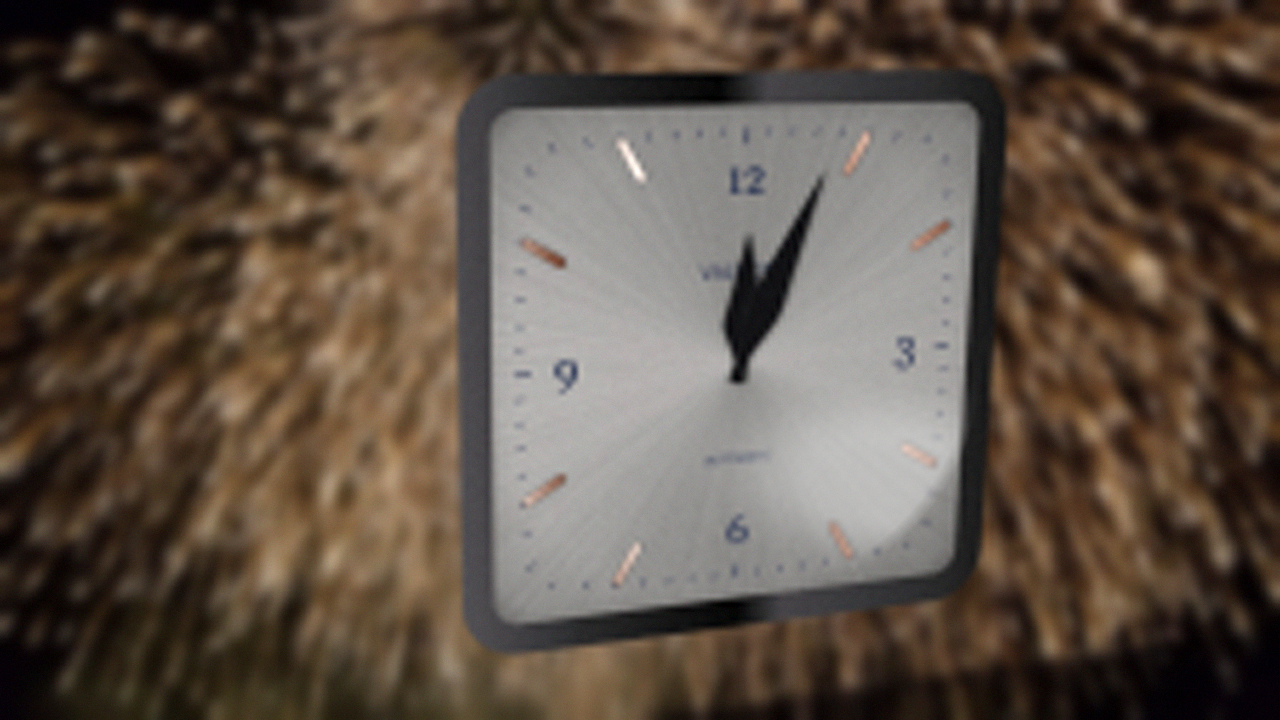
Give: 12:04
